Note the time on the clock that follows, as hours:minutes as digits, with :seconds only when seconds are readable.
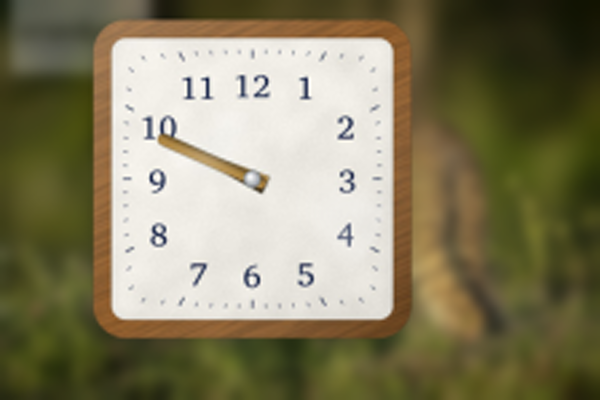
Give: 9:49
